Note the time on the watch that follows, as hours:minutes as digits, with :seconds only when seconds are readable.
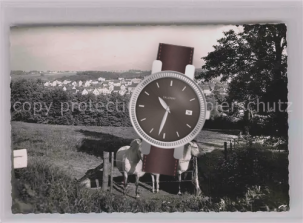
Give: 10:32
